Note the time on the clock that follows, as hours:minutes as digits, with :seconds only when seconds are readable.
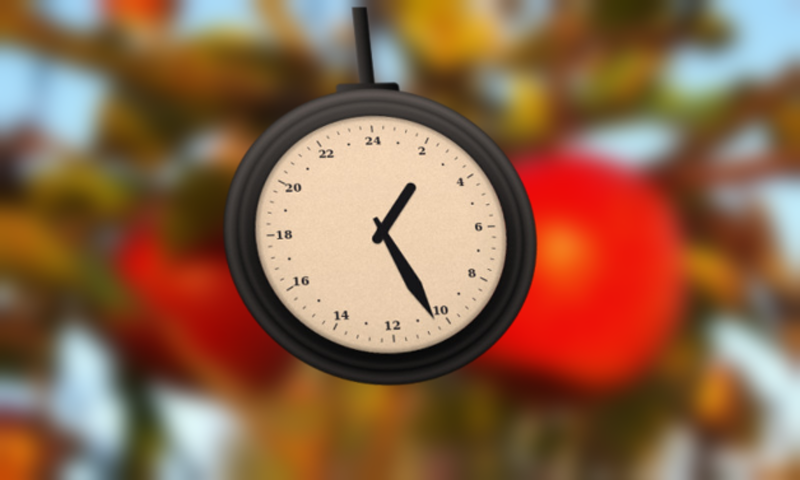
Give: 2:26
